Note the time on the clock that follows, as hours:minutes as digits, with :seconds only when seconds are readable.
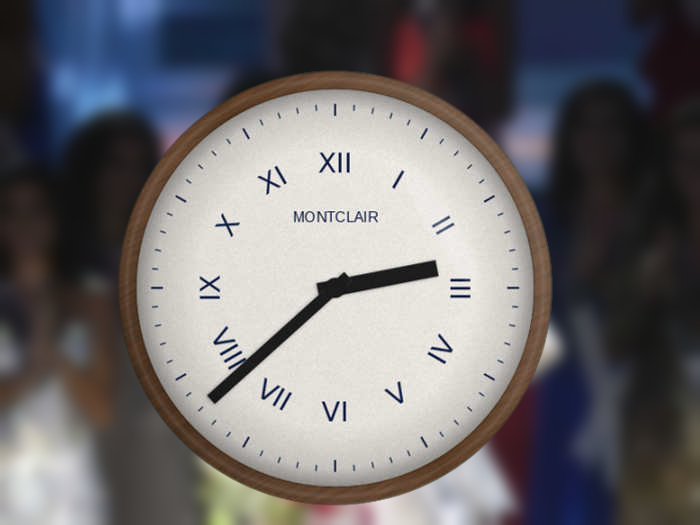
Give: 2:38
